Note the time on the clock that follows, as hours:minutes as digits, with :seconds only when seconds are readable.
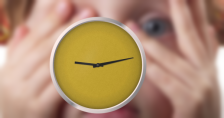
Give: 9:13
